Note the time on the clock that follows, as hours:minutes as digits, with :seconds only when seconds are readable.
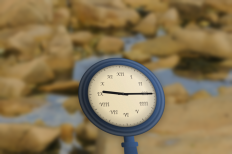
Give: 9:15
